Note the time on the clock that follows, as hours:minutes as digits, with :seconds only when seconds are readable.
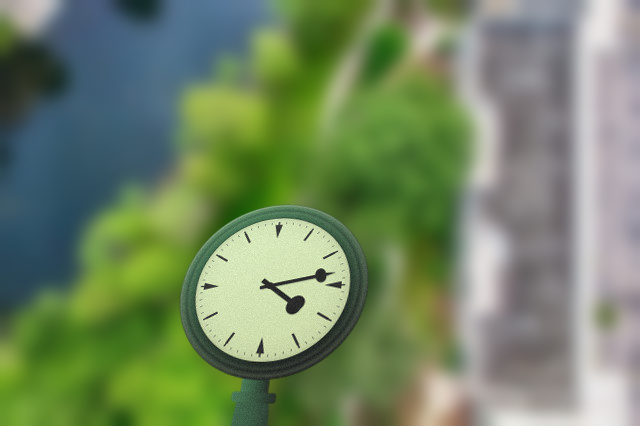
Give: 4:13
